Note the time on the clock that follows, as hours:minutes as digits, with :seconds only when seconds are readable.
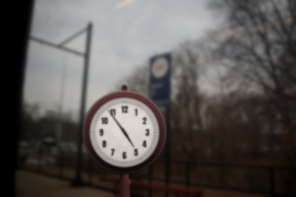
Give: 4:54
